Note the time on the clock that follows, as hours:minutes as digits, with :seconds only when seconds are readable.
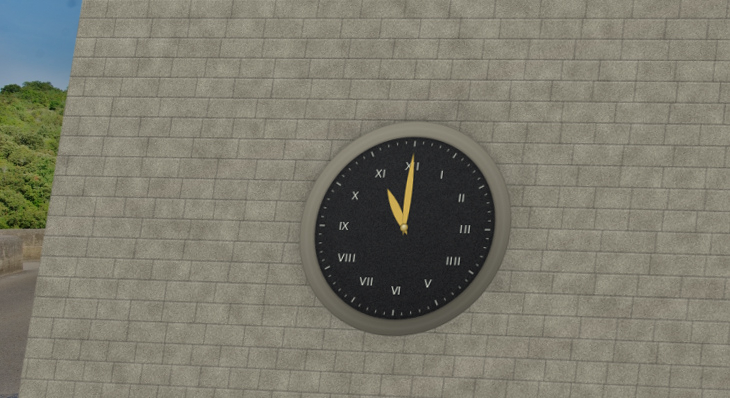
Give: 11:00
